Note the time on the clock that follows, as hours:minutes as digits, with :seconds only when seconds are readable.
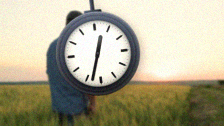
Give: 12:33
